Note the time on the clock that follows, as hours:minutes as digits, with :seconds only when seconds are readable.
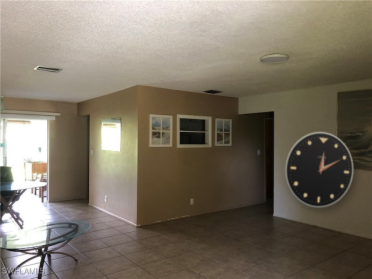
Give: 12:10
